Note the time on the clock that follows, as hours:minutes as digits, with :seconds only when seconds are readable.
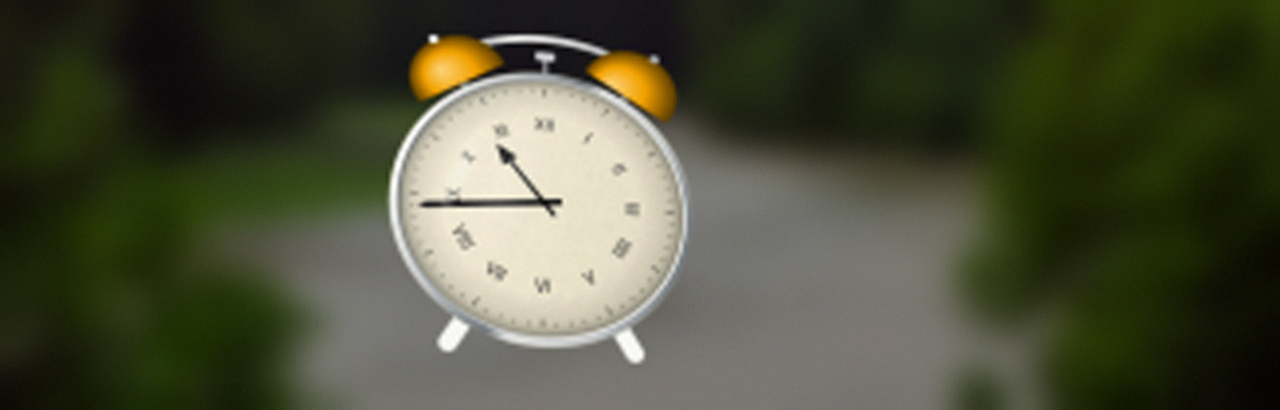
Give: 10:44
